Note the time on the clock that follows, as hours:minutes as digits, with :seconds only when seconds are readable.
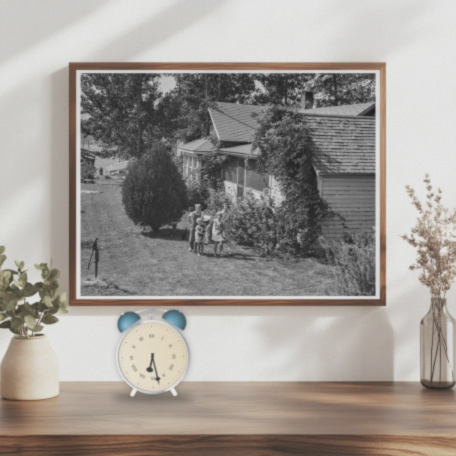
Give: 6:28
